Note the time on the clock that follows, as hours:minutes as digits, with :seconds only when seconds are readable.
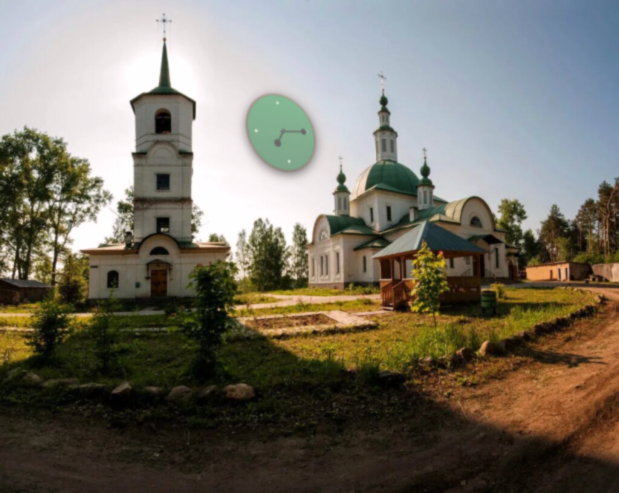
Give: 7:15
